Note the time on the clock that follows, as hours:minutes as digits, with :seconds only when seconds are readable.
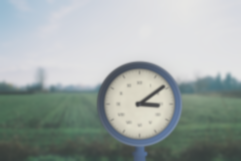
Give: 3:09
